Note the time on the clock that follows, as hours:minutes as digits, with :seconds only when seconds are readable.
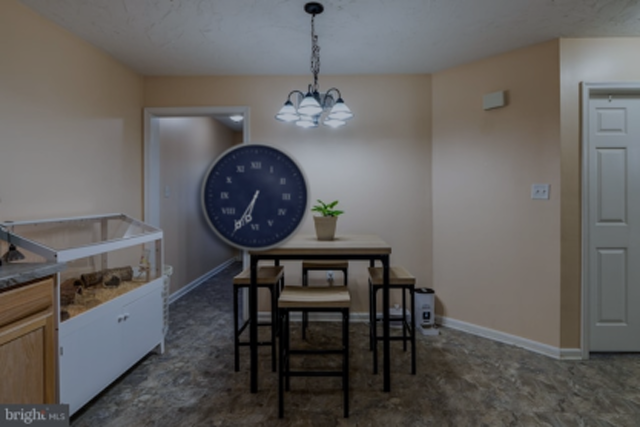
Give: 6:35
